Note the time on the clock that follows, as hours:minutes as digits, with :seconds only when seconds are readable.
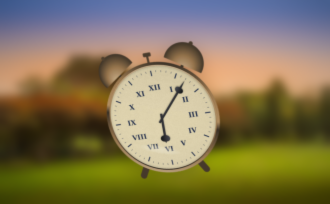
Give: 6:07
